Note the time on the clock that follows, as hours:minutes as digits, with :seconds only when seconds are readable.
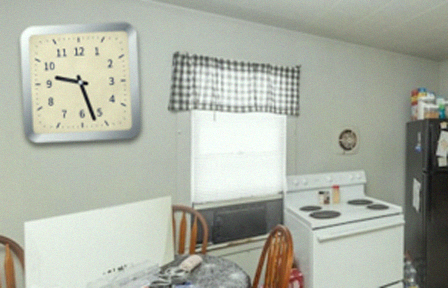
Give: 9:27
